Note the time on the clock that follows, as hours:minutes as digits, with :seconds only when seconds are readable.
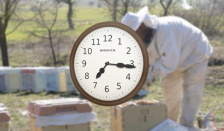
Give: 7:16
